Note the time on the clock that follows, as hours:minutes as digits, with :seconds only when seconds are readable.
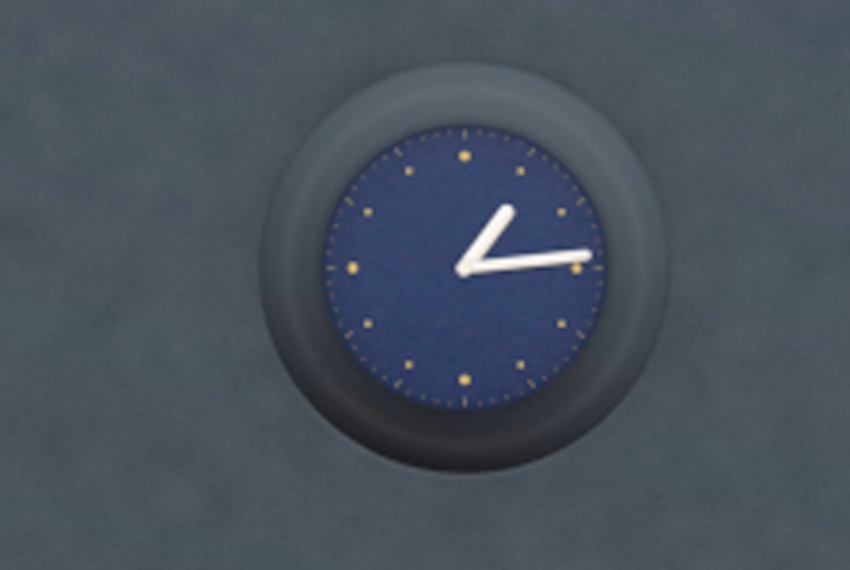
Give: 1:14
